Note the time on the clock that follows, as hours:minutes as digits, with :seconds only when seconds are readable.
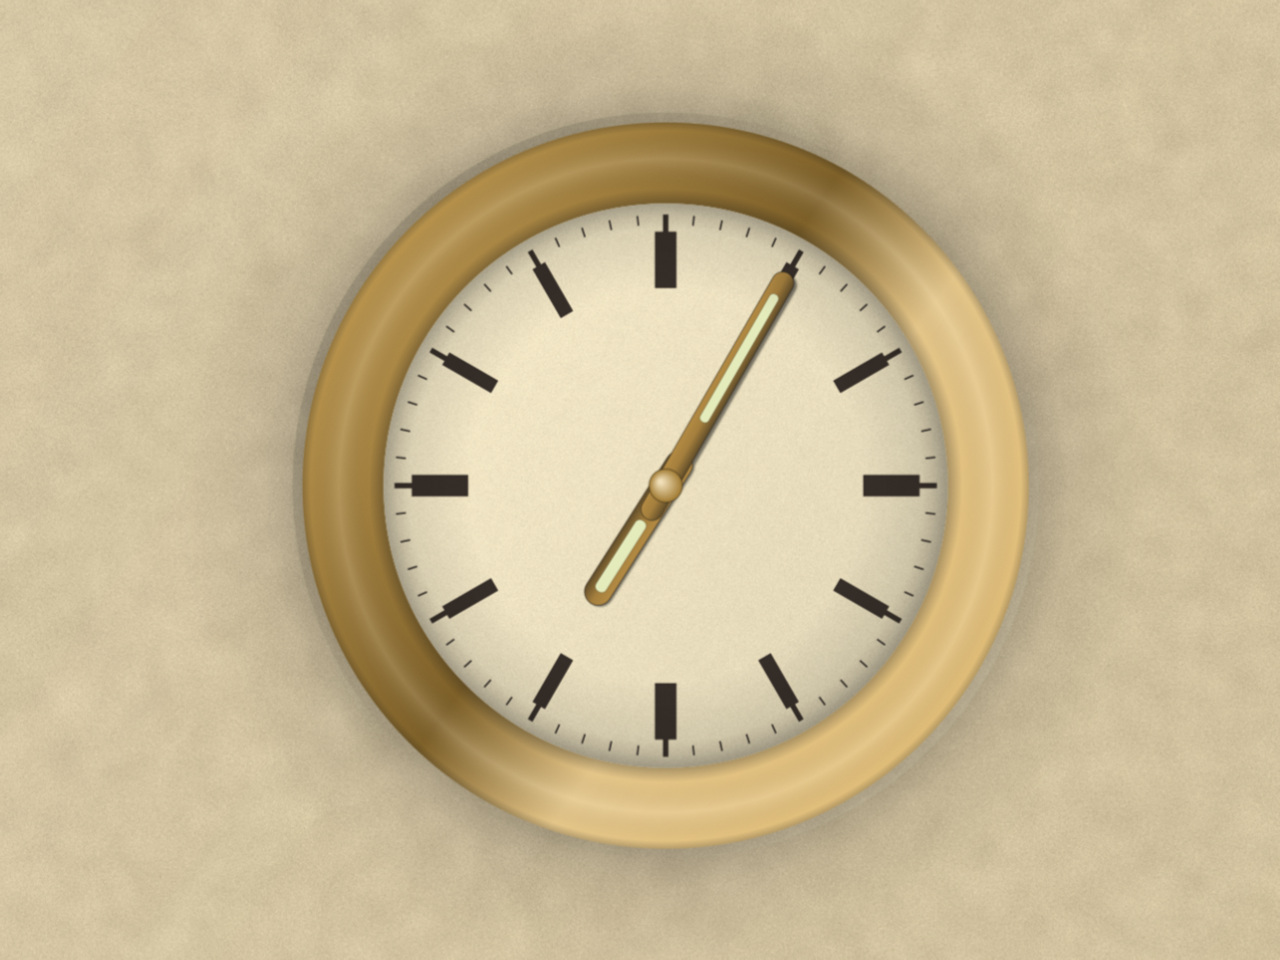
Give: 7:05
